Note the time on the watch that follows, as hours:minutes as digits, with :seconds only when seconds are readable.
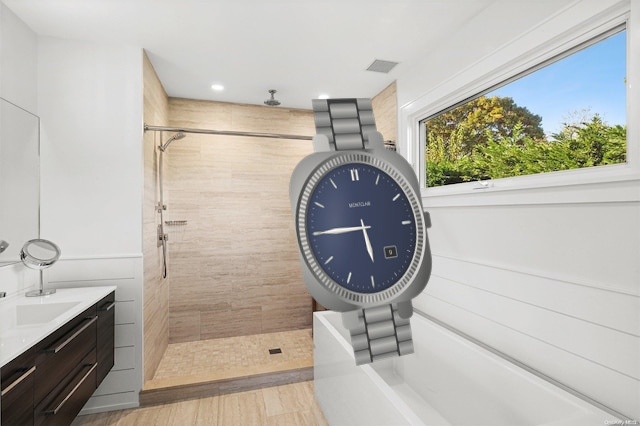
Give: 5:45
